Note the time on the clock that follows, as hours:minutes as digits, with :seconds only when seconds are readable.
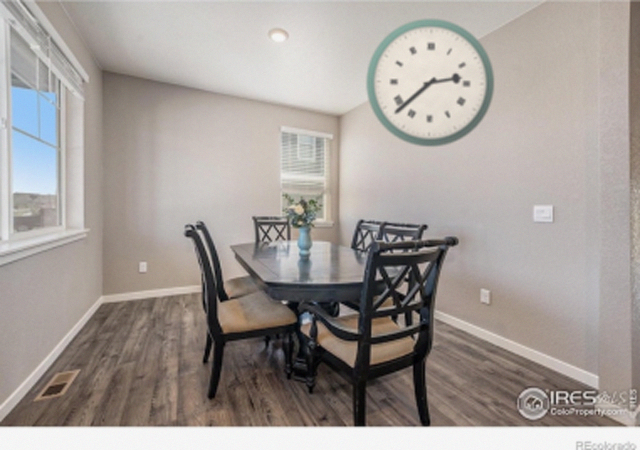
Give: 2:38
